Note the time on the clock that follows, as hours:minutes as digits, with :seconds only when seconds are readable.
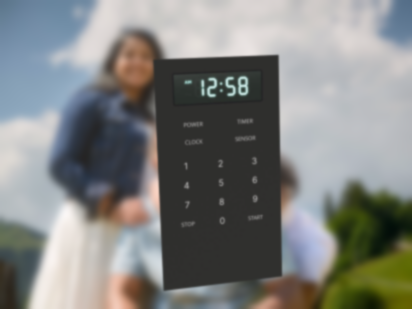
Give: 12:58
